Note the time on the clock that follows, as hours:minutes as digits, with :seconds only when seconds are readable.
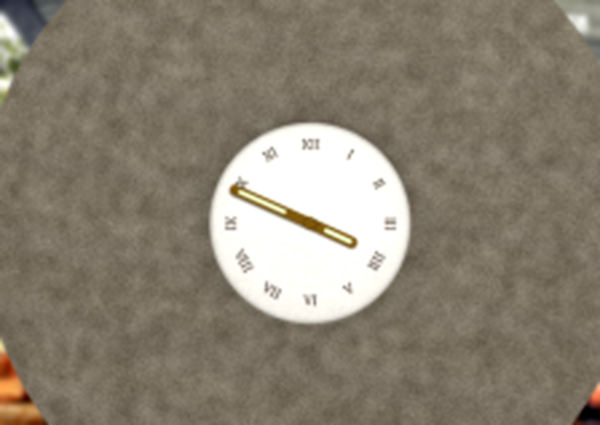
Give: 3:49
